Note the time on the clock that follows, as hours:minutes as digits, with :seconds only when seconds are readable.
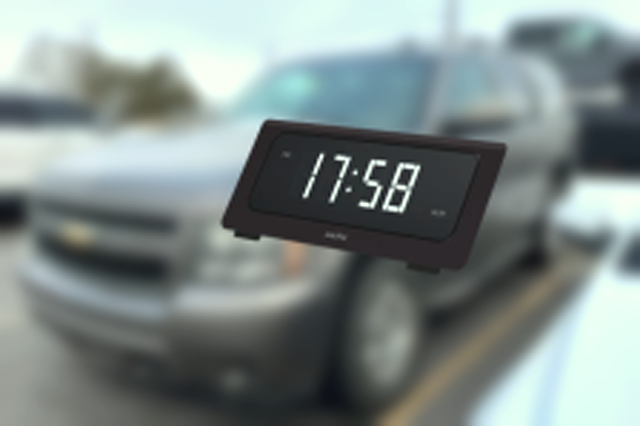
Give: 17:58
